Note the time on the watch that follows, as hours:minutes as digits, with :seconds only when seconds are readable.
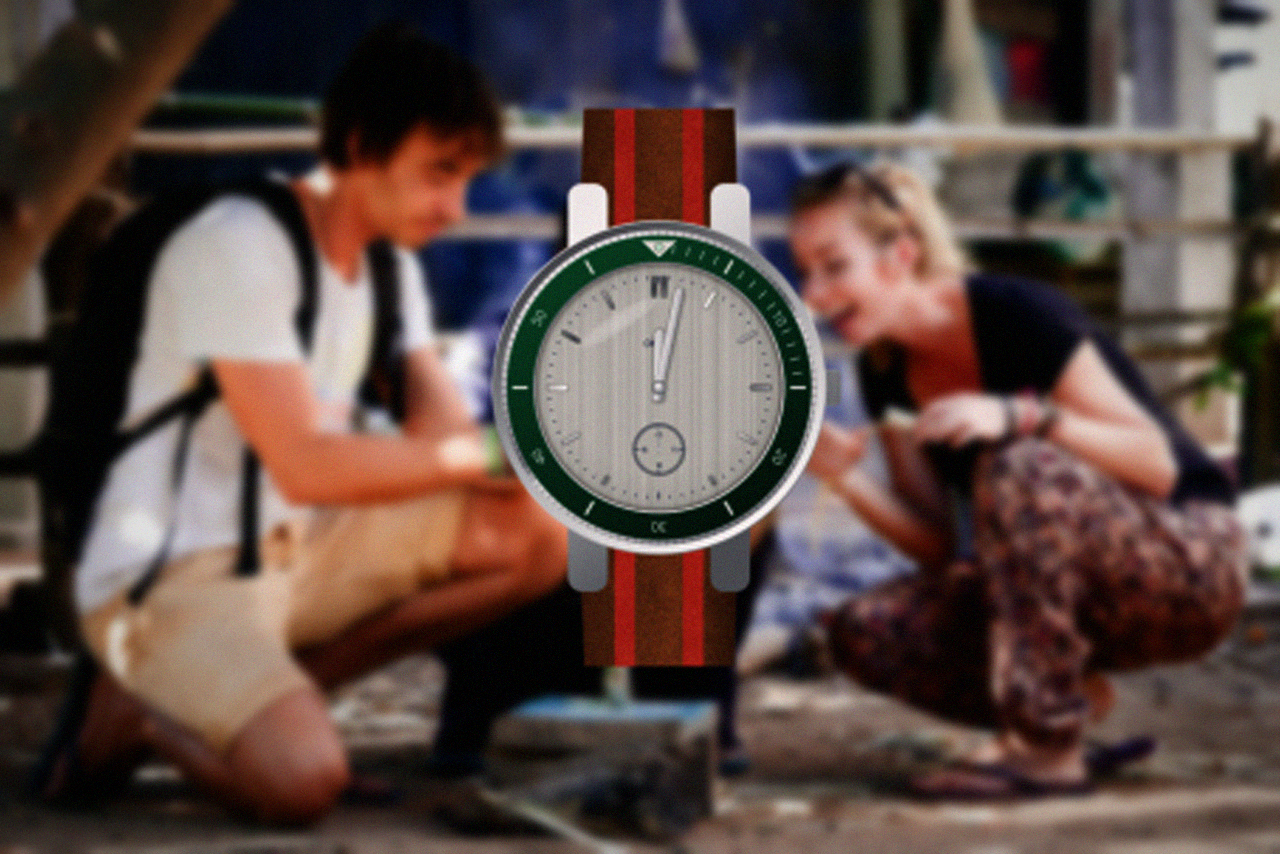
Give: 12:02
